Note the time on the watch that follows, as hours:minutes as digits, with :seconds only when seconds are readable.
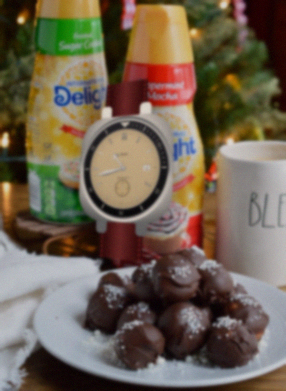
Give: 10:43
